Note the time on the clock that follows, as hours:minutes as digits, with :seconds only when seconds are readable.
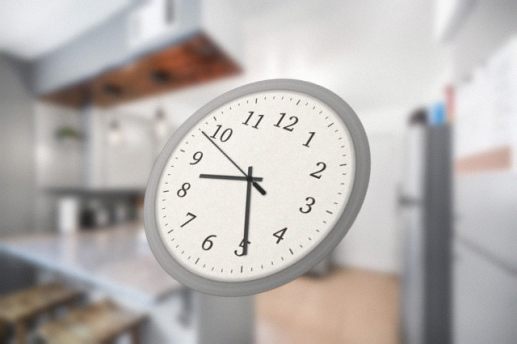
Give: 8:24:48
